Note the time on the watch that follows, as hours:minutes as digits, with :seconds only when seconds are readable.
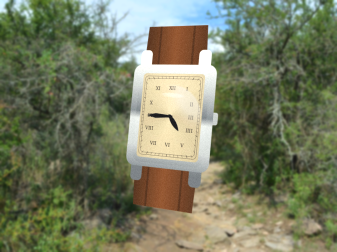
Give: 4:45
